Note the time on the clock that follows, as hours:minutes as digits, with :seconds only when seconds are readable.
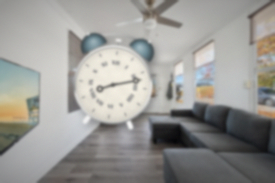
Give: 8:12
